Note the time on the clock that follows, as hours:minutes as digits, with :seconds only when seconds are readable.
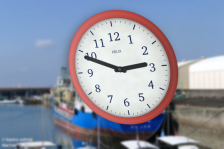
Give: 2:49
